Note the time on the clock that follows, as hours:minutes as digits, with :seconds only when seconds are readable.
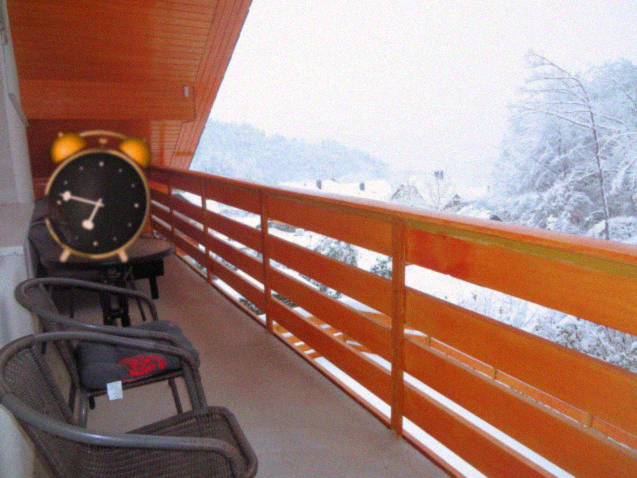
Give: 6:47
